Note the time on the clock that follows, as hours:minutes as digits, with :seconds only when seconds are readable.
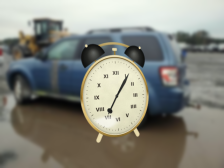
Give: 7:06
